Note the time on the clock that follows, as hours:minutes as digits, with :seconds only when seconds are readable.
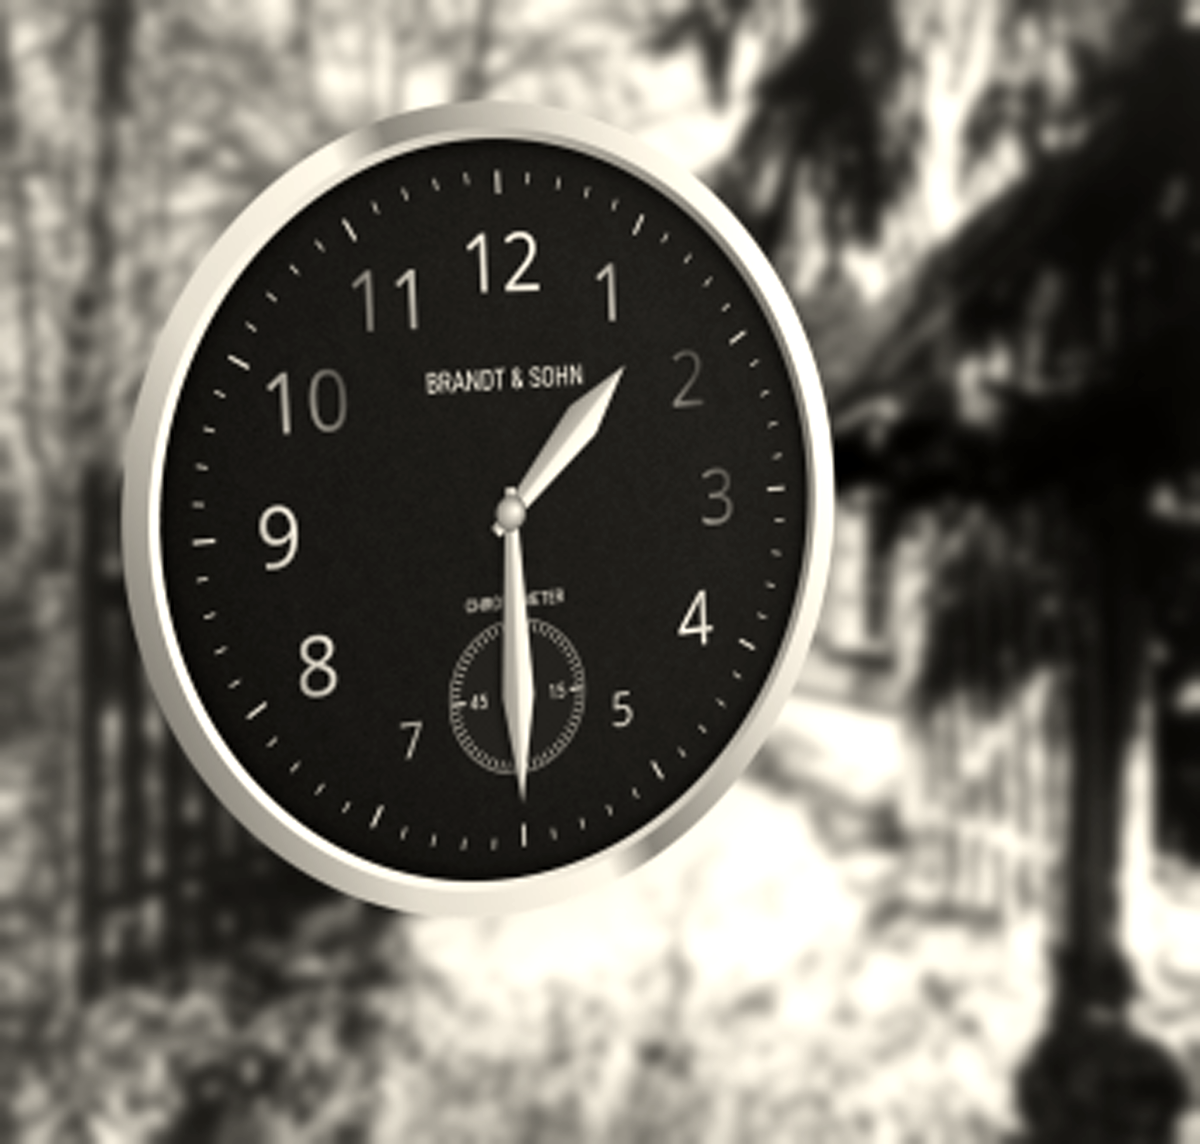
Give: 1:30
